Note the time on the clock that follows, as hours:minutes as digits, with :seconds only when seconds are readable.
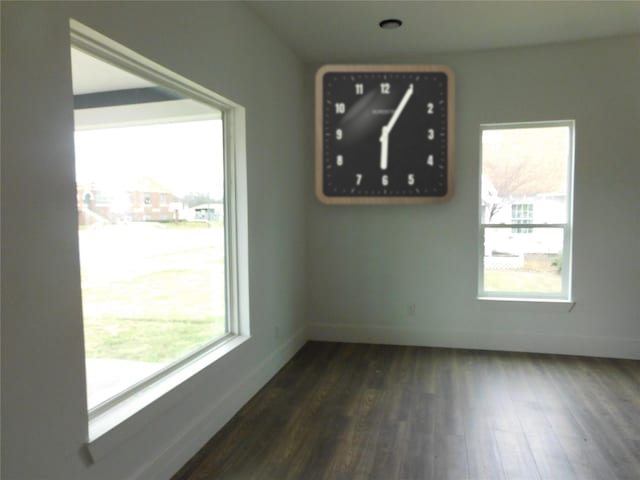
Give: 6:05
